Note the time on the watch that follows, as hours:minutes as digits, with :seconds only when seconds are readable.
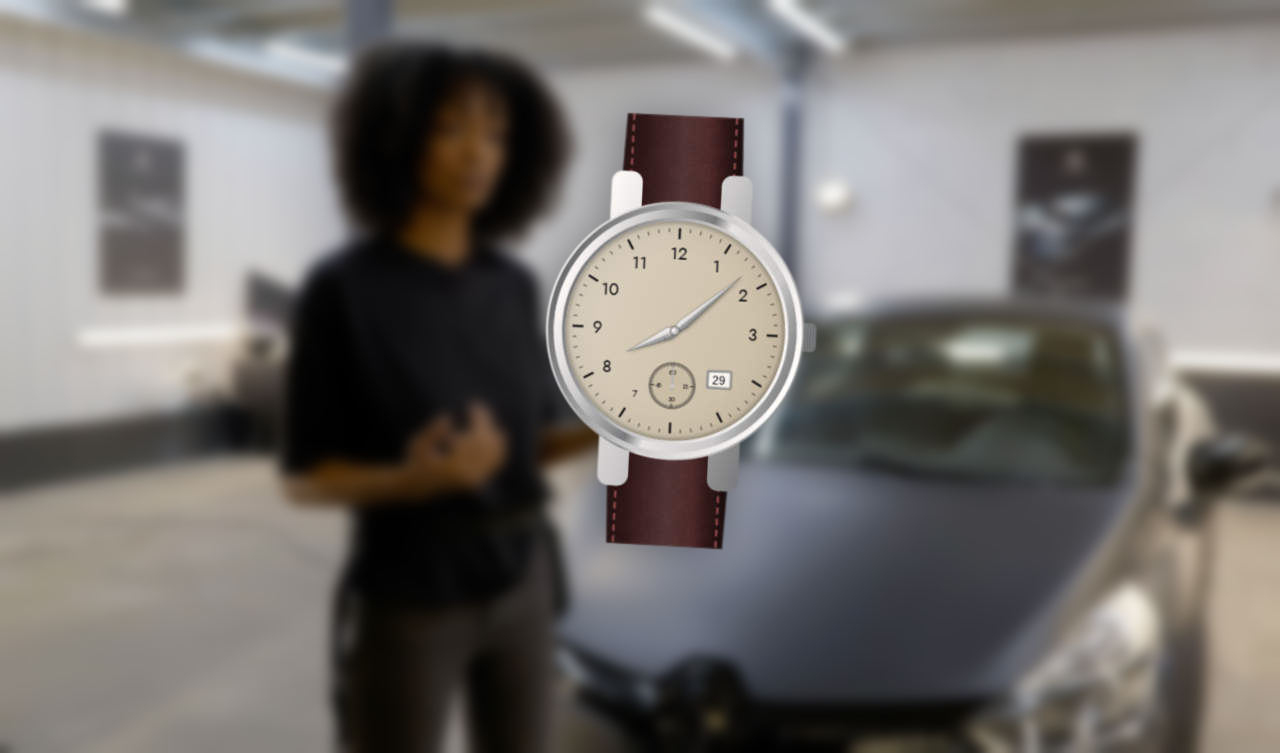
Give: 8:08
